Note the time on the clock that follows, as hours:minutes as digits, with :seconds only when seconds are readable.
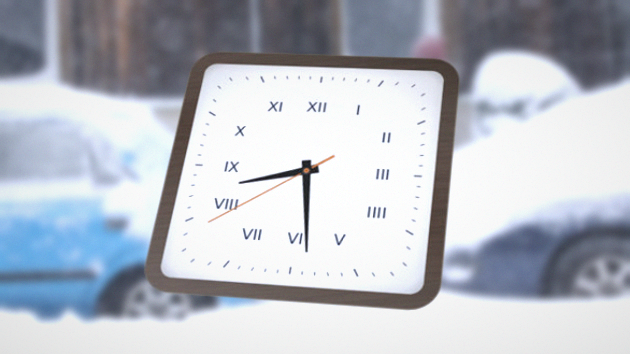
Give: 8:28:39
